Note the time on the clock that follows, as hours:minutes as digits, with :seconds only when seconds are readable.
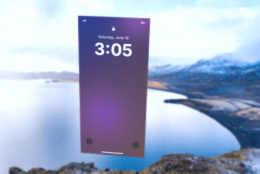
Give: 3:05
